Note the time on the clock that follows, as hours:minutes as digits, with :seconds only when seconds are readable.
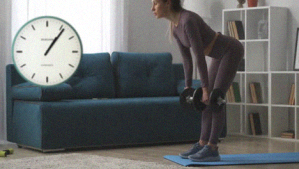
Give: 1:06
